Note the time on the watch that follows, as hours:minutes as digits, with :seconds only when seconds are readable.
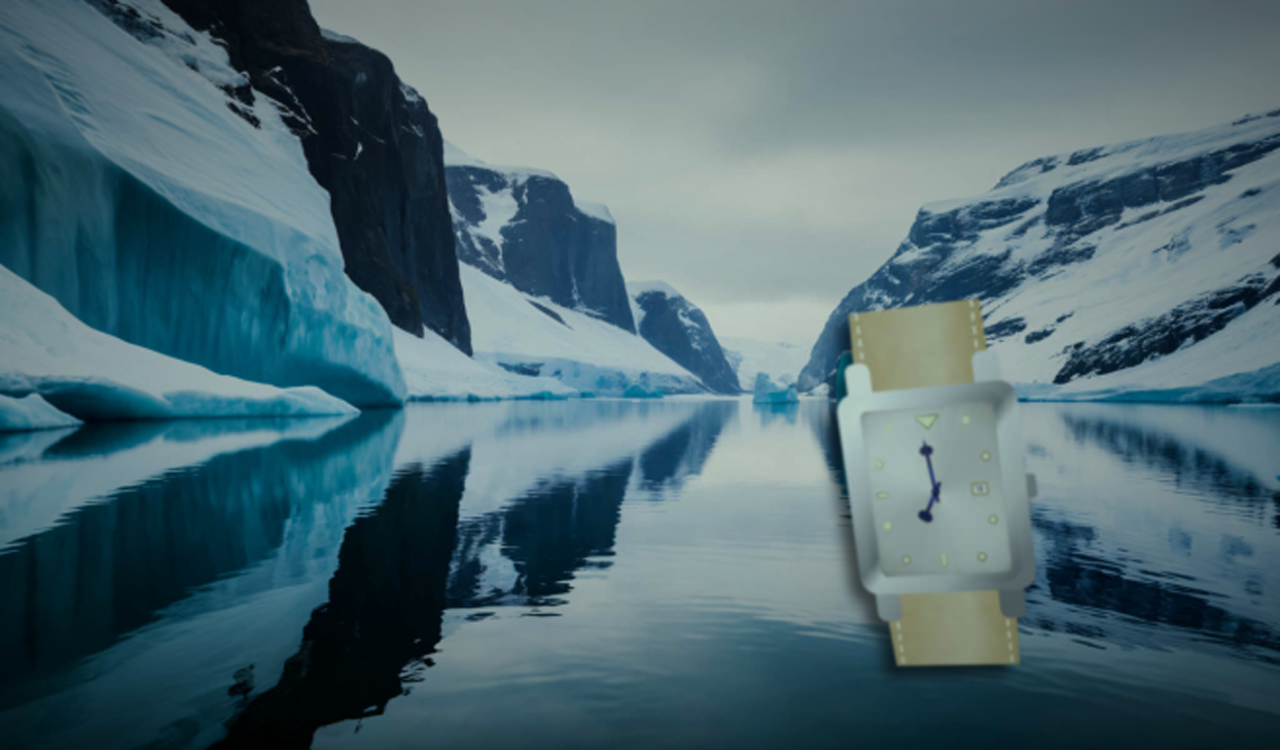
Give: 6:59
